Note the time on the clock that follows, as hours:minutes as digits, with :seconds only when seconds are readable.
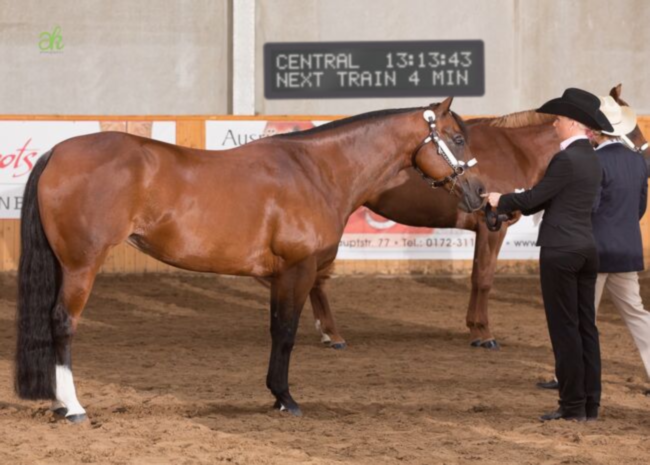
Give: 13:13:43
